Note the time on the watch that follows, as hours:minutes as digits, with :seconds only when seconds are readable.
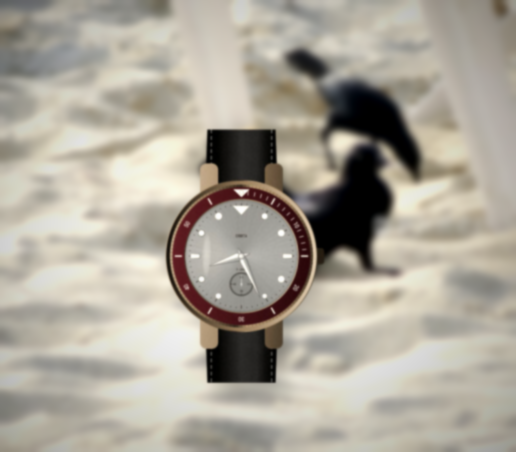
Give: 8:26
